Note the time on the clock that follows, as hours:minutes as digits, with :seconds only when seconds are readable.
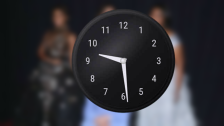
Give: 9:29
